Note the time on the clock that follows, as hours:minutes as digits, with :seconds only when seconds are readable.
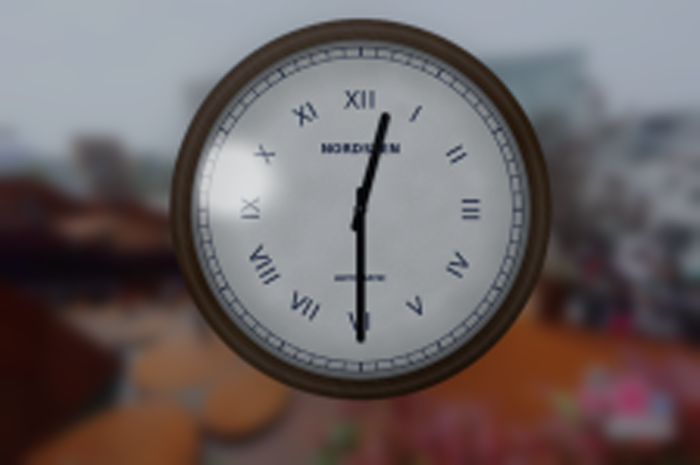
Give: 12:30
